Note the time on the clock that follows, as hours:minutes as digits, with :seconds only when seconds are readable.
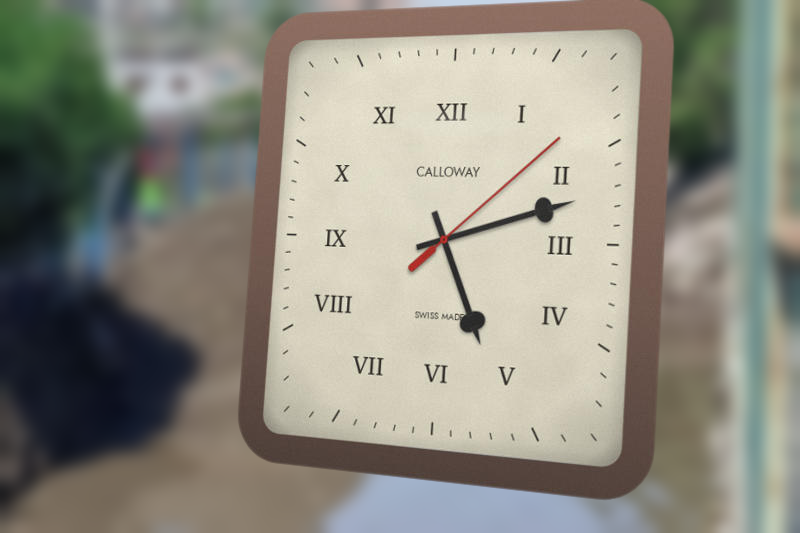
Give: 5:12:08
